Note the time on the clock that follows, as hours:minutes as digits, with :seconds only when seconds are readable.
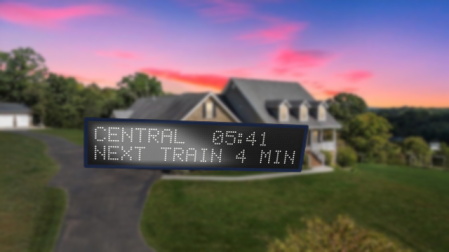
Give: 5:41
